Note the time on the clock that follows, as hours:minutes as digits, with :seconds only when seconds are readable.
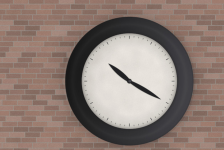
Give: 10:20
